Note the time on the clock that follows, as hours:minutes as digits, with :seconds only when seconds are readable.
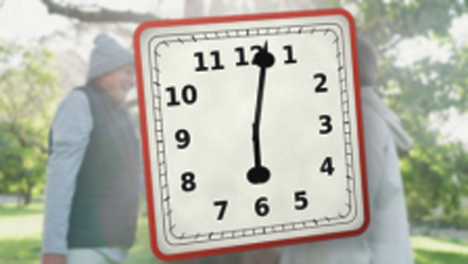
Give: 6:02
